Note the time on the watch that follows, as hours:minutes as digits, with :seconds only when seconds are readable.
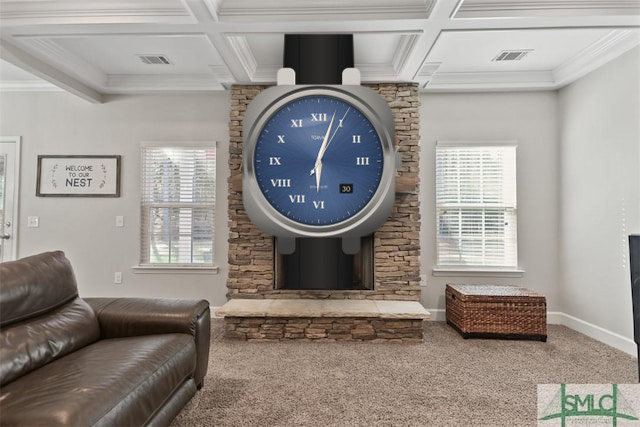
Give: 6:03:05
